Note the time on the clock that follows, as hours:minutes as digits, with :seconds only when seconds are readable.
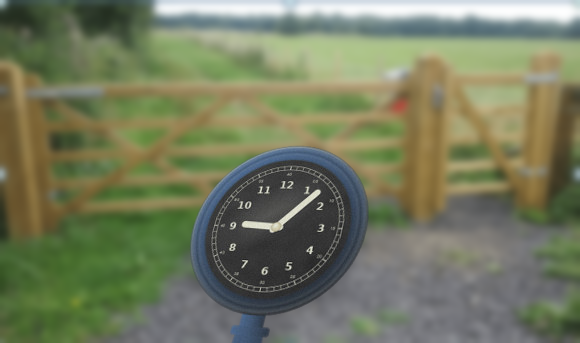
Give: 9:07
